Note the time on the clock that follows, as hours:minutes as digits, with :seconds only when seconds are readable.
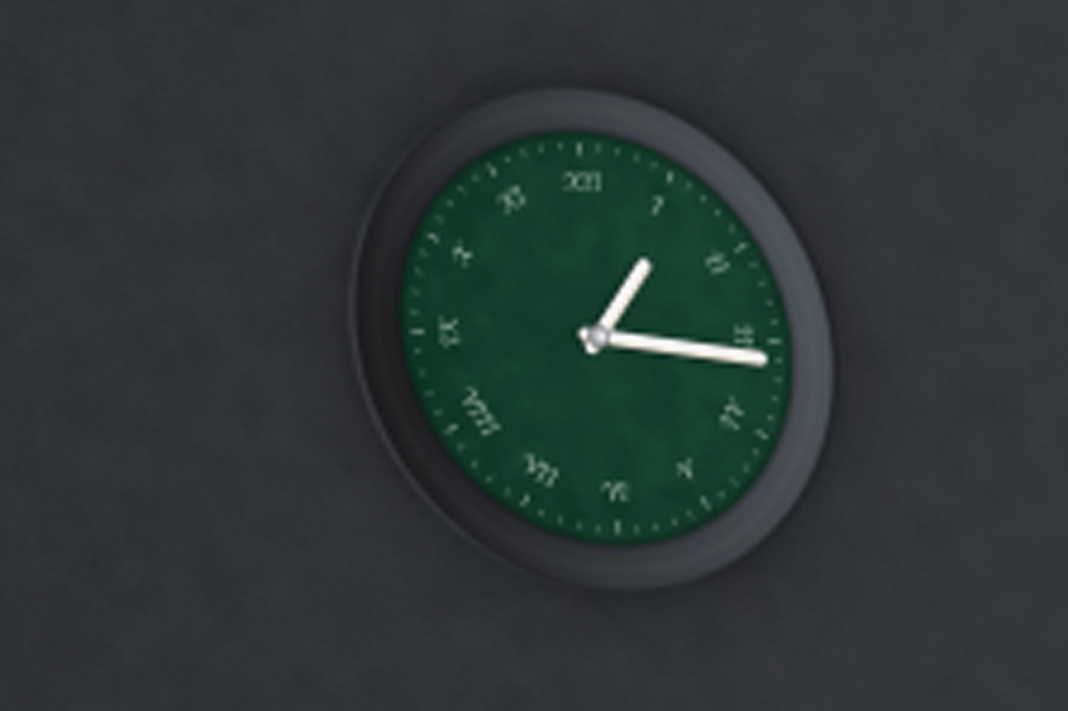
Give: 1:16
